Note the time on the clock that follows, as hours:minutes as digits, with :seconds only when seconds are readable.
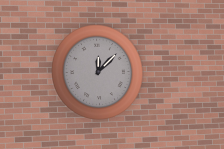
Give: 12:08
